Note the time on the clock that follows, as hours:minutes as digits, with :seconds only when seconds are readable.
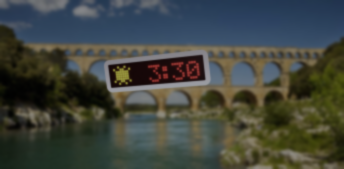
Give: 3:30
